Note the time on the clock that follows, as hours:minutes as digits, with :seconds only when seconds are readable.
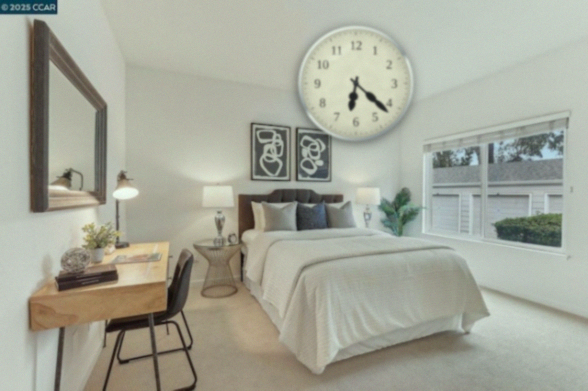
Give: 6:22
